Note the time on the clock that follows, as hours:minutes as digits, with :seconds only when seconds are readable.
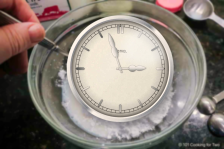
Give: 2:57
